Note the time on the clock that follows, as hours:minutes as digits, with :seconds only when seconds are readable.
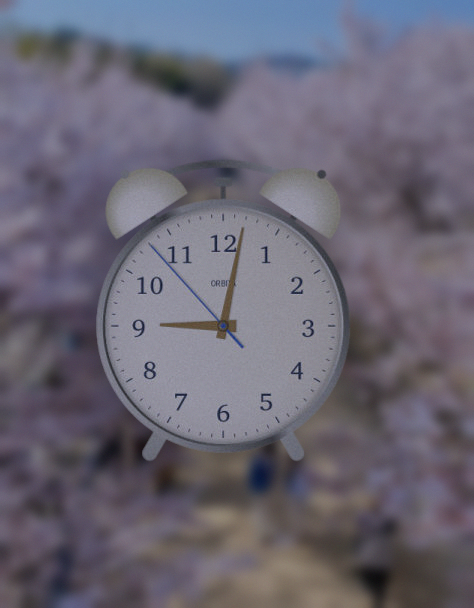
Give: 9:01:53
